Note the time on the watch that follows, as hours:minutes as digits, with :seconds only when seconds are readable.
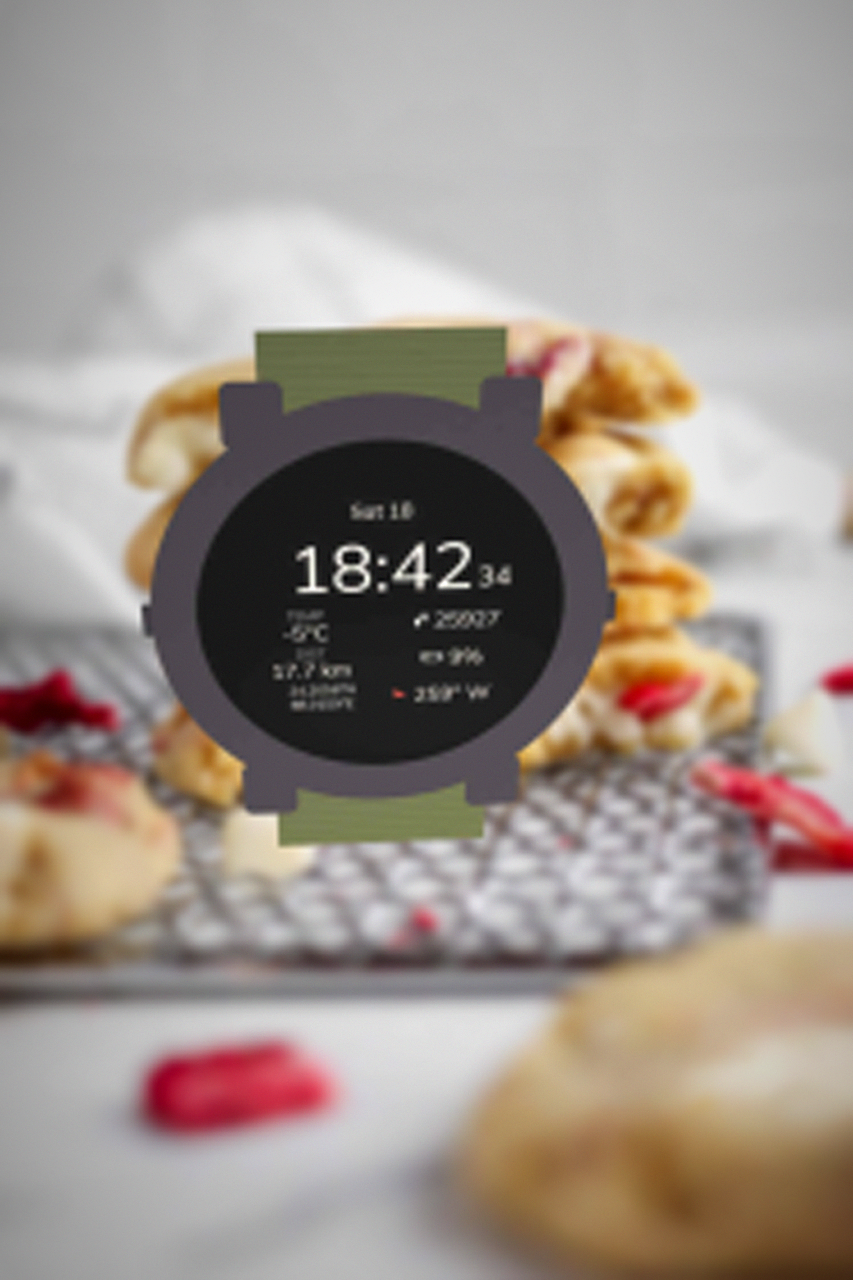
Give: 18:42
